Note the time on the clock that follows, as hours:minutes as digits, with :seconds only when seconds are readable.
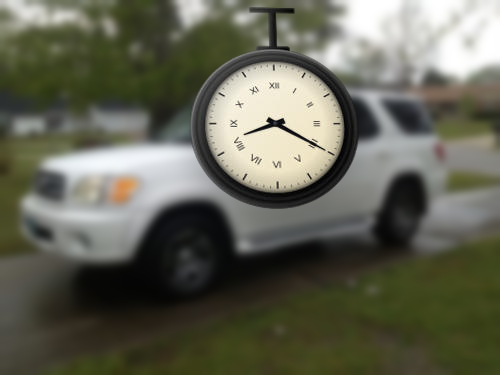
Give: 8:20
